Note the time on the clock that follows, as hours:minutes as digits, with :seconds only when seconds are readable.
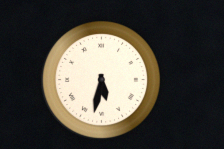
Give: 5:32
